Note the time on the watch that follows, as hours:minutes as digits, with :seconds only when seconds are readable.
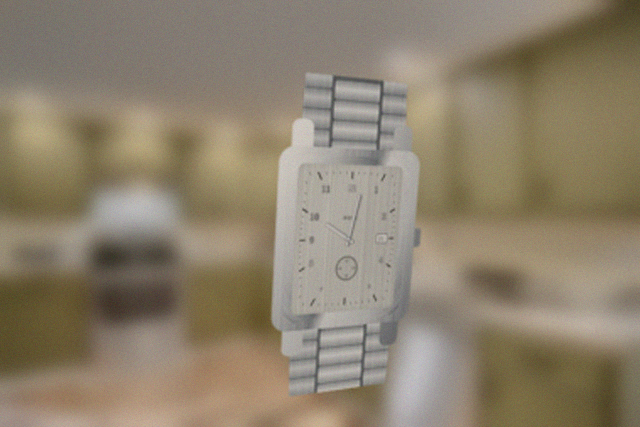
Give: 10:02
